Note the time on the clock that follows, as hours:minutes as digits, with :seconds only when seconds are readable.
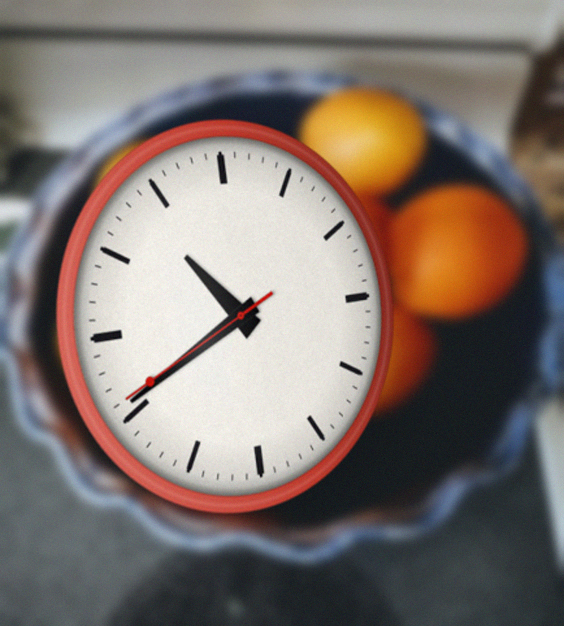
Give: 10:40:41
